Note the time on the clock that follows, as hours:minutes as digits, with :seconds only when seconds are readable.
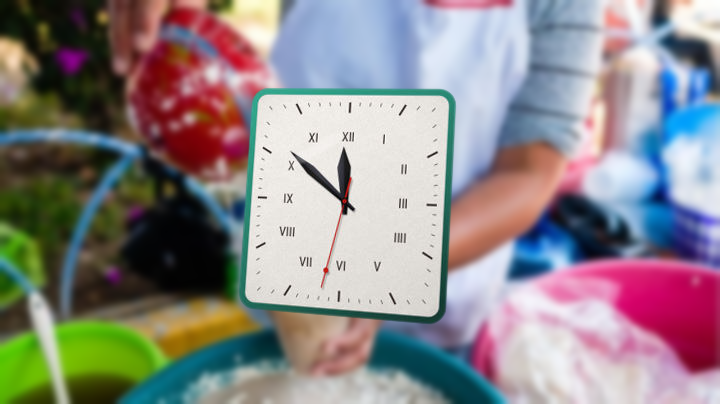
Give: 11:51:32
